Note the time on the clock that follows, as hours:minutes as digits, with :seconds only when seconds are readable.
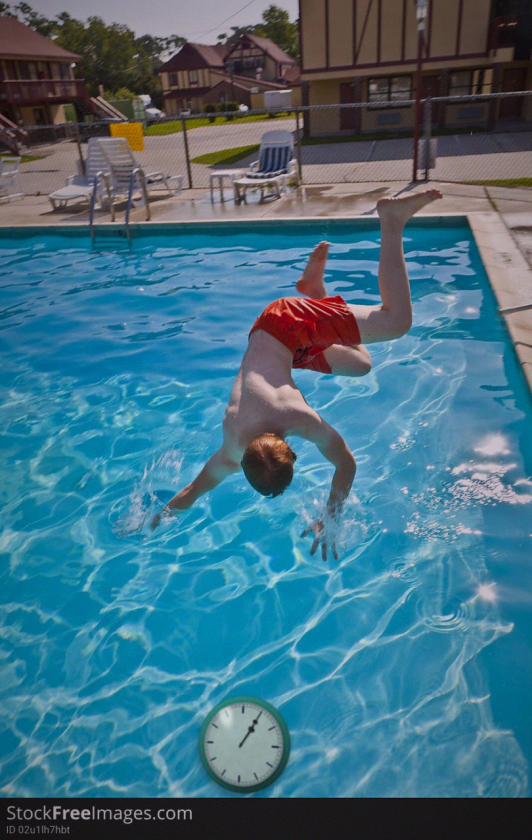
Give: 1:05
